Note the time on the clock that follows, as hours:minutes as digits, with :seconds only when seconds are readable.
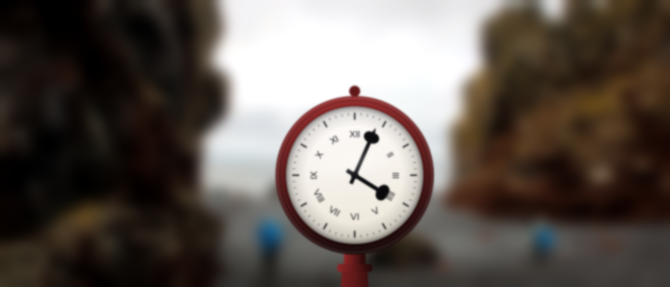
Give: 4:04
